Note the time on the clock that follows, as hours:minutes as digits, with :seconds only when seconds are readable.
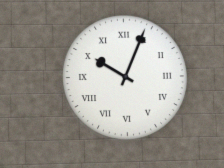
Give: 10:04
